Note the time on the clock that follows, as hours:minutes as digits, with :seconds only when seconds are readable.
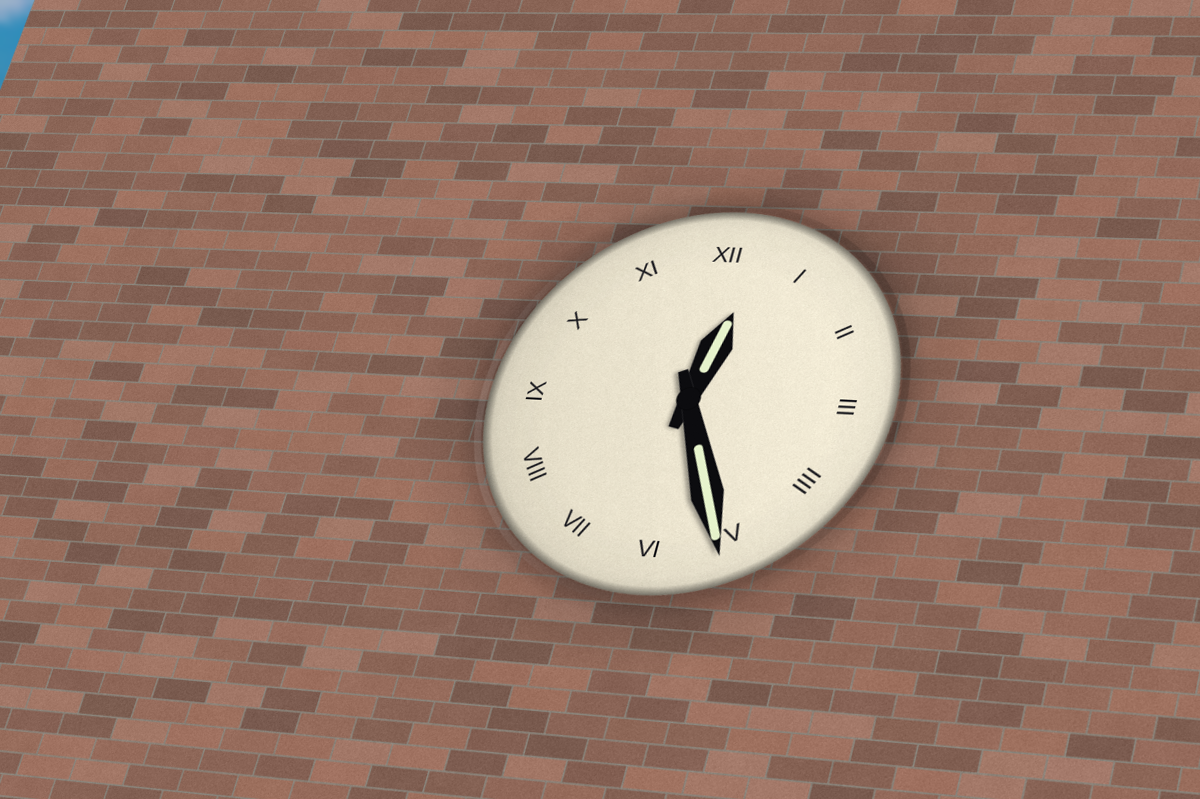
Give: 12:26
